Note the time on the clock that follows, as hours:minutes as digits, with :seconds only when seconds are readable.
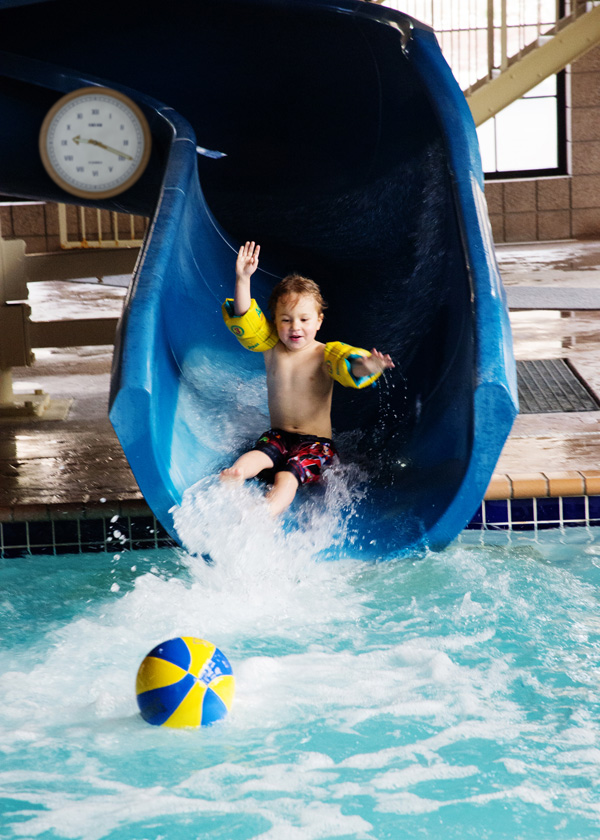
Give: 9:19
